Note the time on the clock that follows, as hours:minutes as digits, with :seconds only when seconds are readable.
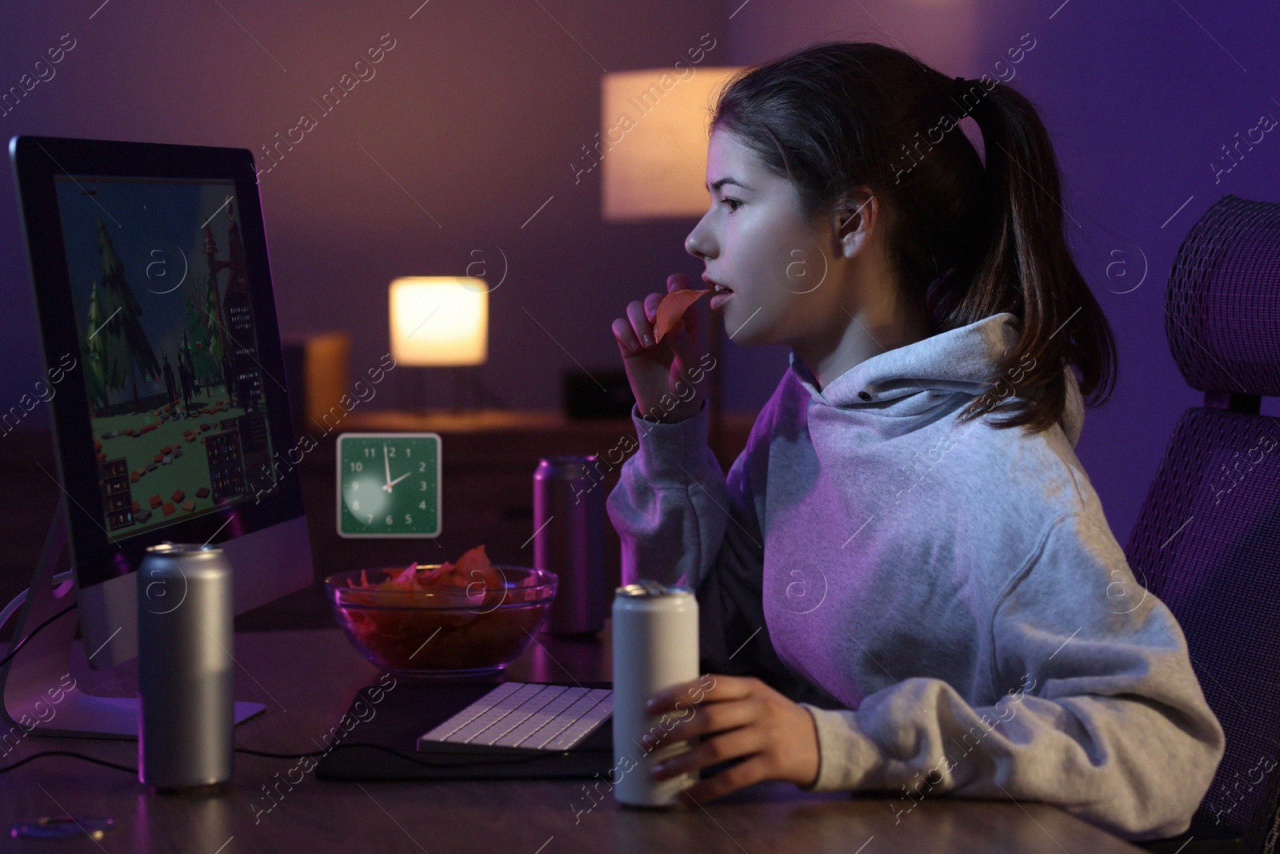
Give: 1:59
